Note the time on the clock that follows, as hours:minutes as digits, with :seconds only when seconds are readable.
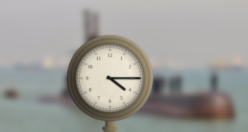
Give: 4:15
